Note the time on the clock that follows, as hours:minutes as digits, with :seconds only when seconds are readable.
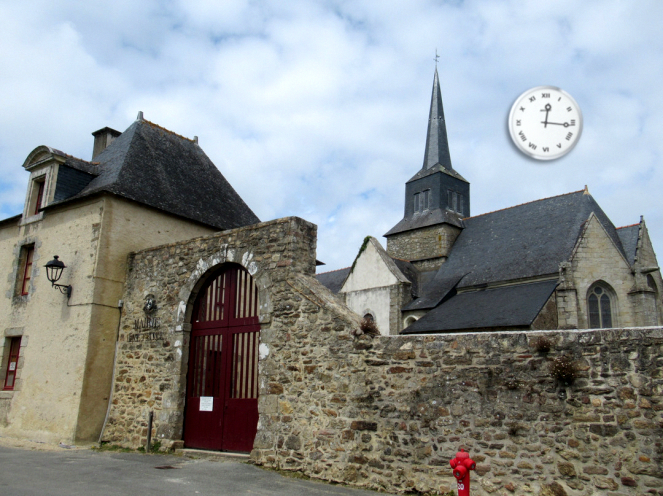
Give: 12:16
